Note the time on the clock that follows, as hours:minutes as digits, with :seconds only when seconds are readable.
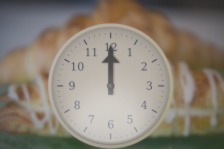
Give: 12:00
